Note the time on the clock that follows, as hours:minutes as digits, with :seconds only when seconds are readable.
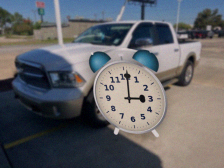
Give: 3:01
